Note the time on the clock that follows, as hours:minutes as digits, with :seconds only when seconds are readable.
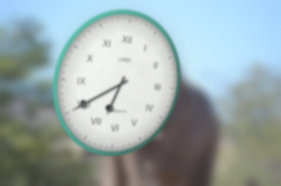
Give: 6:40
